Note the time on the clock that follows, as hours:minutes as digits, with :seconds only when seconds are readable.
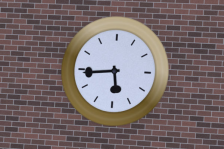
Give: 5:44
